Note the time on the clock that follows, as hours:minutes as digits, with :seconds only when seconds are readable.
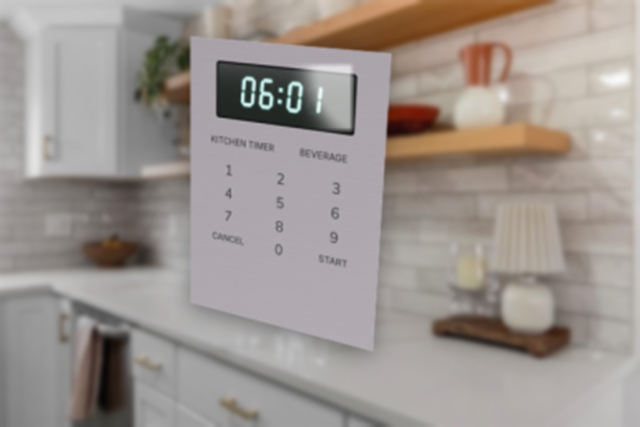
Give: 6:01
